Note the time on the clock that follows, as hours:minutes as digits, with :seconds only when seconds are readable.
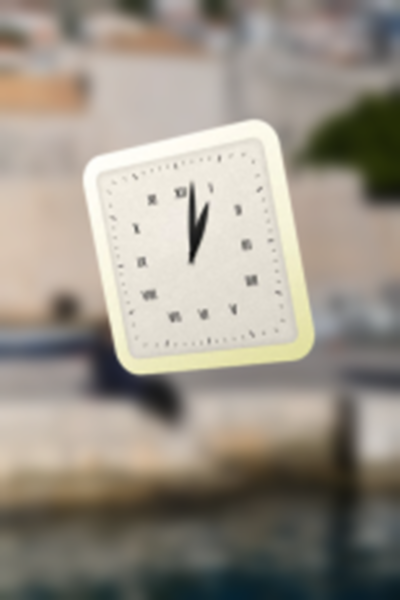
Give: 1:02
